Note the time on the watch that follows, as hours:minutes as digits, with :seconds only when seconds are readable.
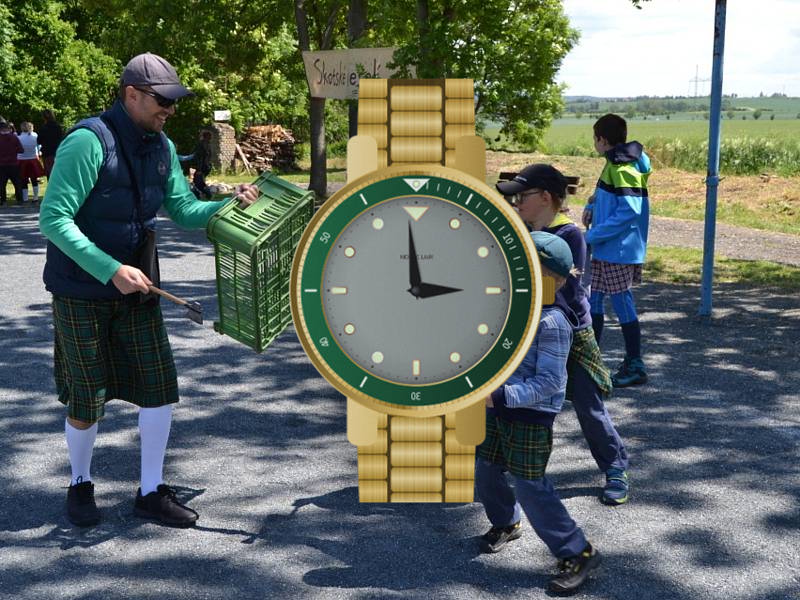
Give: 2:59
